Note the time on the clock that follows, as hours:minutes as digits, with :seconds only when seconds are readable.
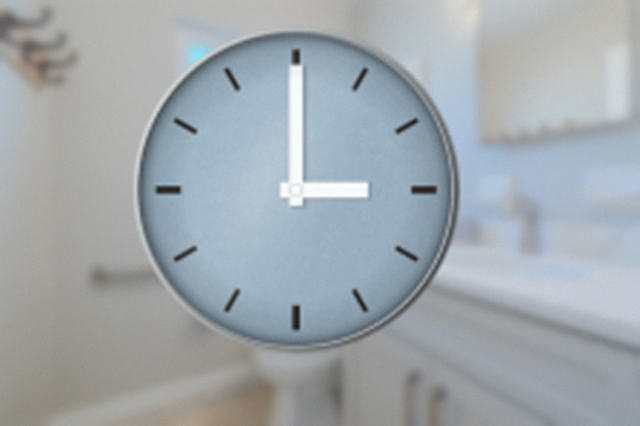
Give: 3:00
